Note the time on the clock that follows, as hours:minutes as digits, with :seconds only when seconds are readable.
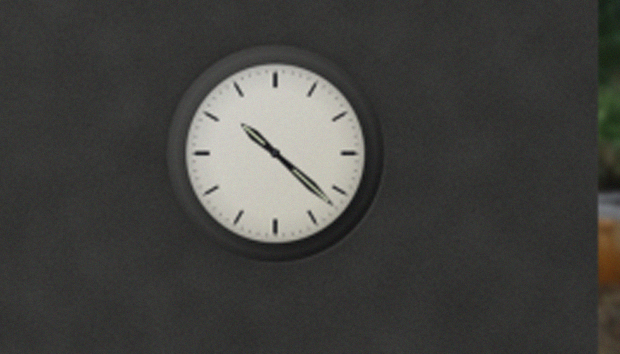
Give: 10:22
